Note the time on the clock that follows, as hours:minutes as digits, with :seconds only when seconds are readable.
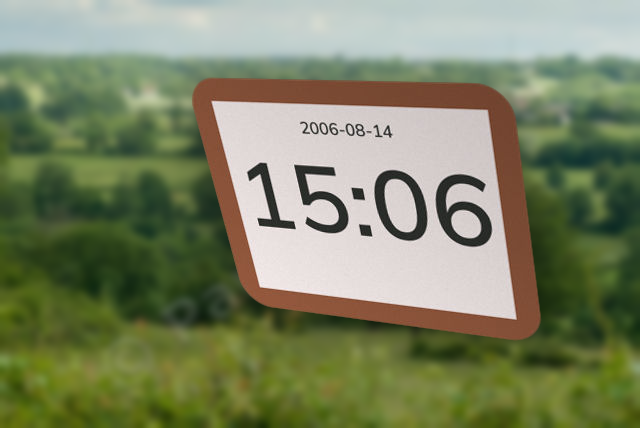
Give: 15:06
